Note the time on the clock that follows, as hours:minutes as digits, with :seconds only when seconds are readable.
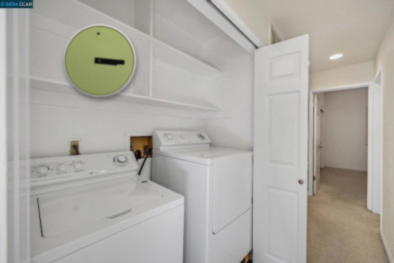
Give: 3:16
